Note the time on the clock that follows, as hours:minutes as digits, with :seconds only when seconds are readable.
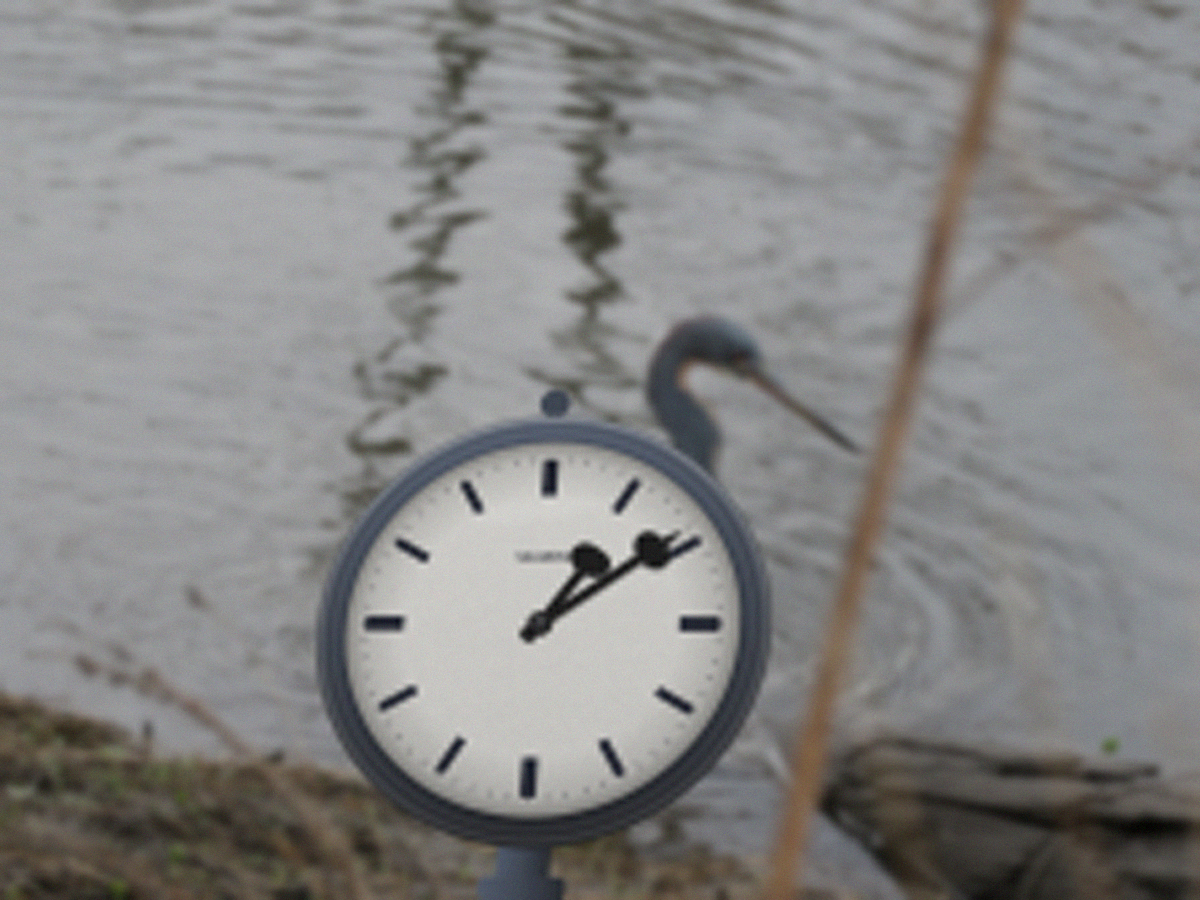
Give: 1:09
